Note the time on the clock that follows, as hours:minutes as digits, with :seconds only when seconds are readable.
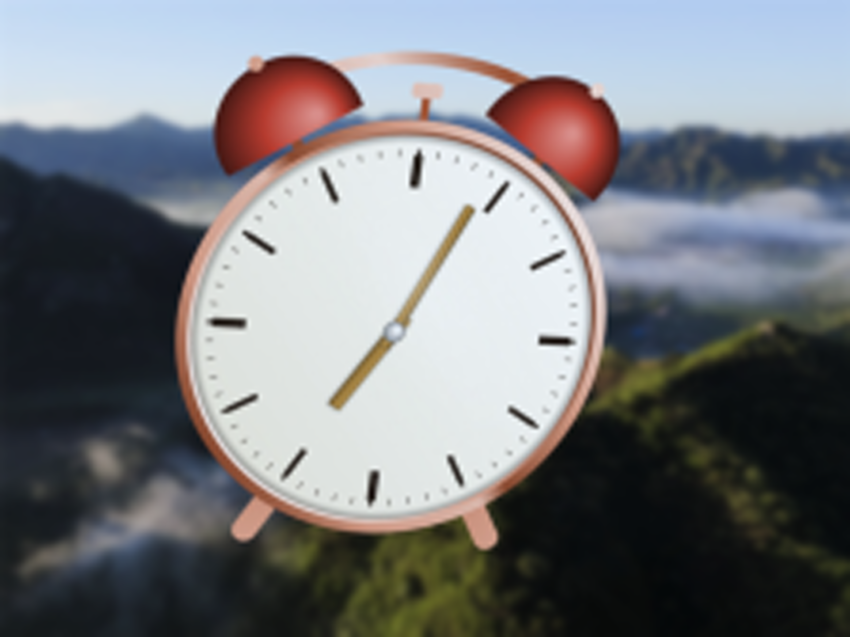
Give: 7:04
